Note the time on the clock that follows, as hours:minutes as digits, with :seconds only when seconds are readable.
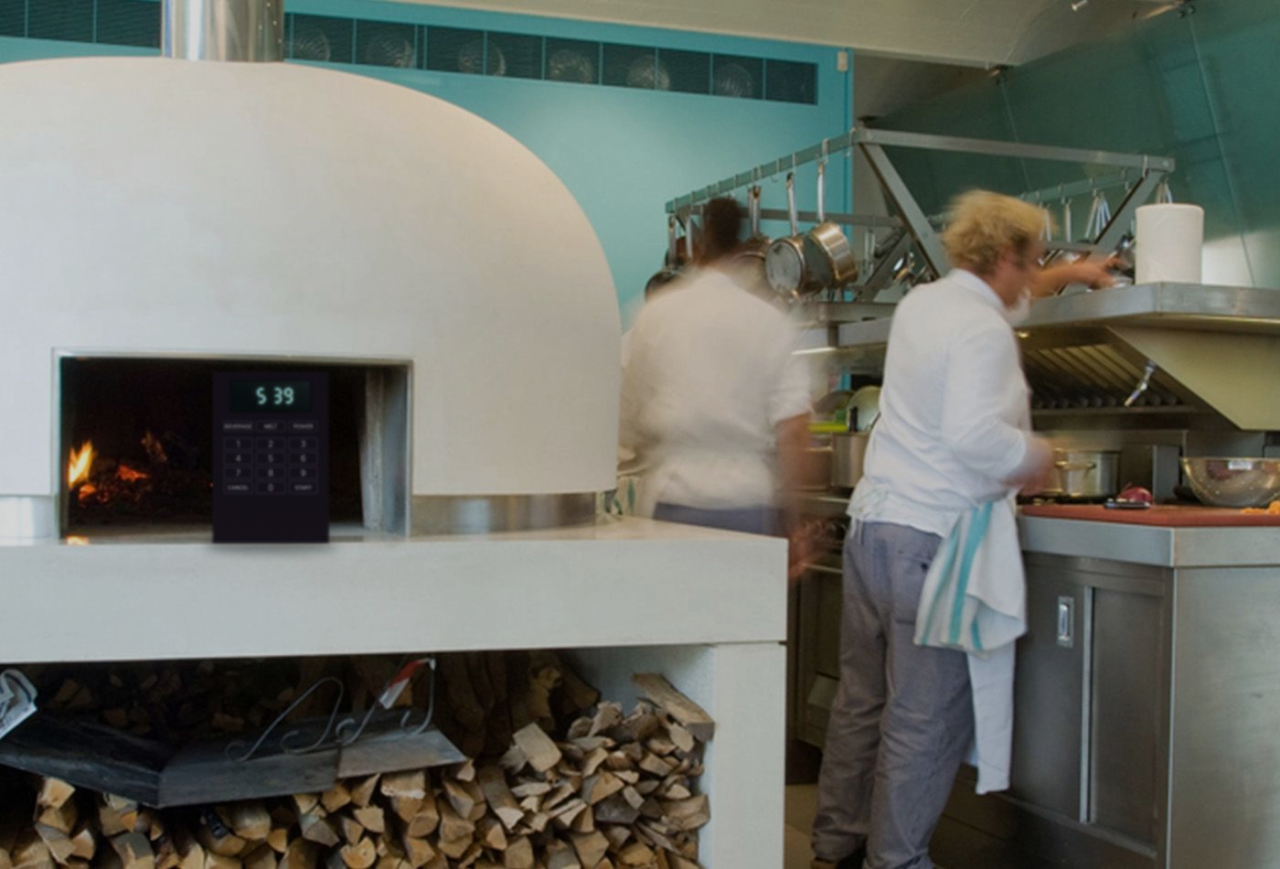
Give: 5:39
